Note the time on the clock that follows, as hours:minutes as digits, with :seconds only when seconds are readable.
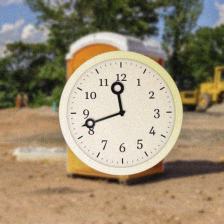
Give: 11:42
